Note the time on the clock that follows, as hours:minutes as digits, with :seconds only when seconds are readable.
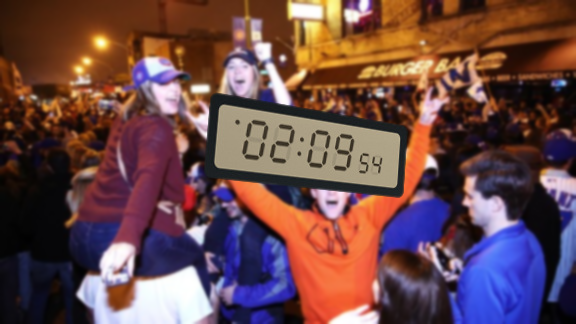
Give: 2:09:54
